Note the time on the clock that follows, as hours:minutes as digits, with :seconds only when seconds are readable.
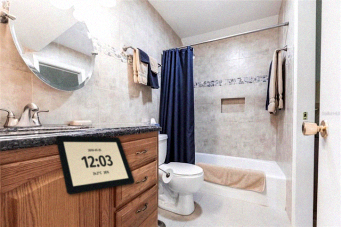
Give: 12:03
